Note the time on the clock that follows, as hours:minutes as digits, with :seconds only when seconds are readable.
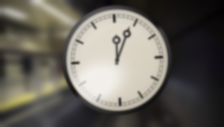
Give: 12:04
